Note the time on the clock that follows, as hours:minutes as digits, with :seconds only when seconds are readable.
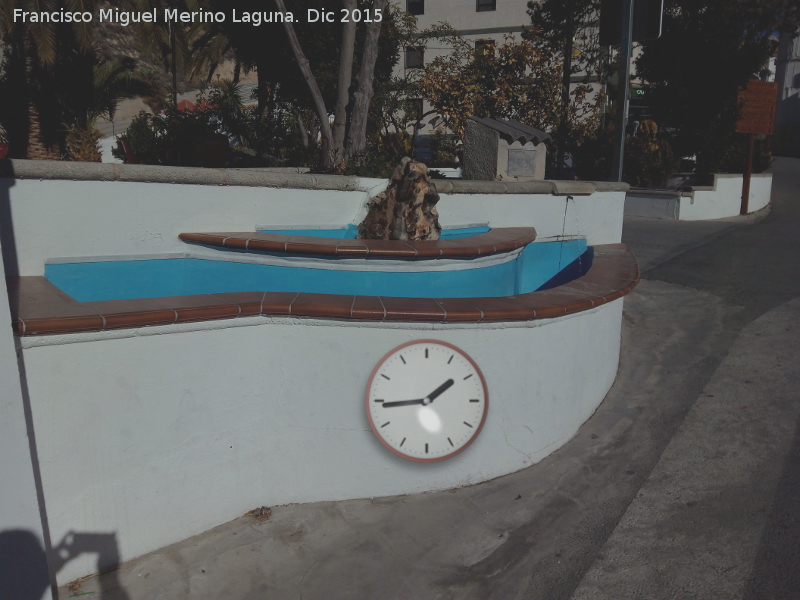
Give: 1:44
